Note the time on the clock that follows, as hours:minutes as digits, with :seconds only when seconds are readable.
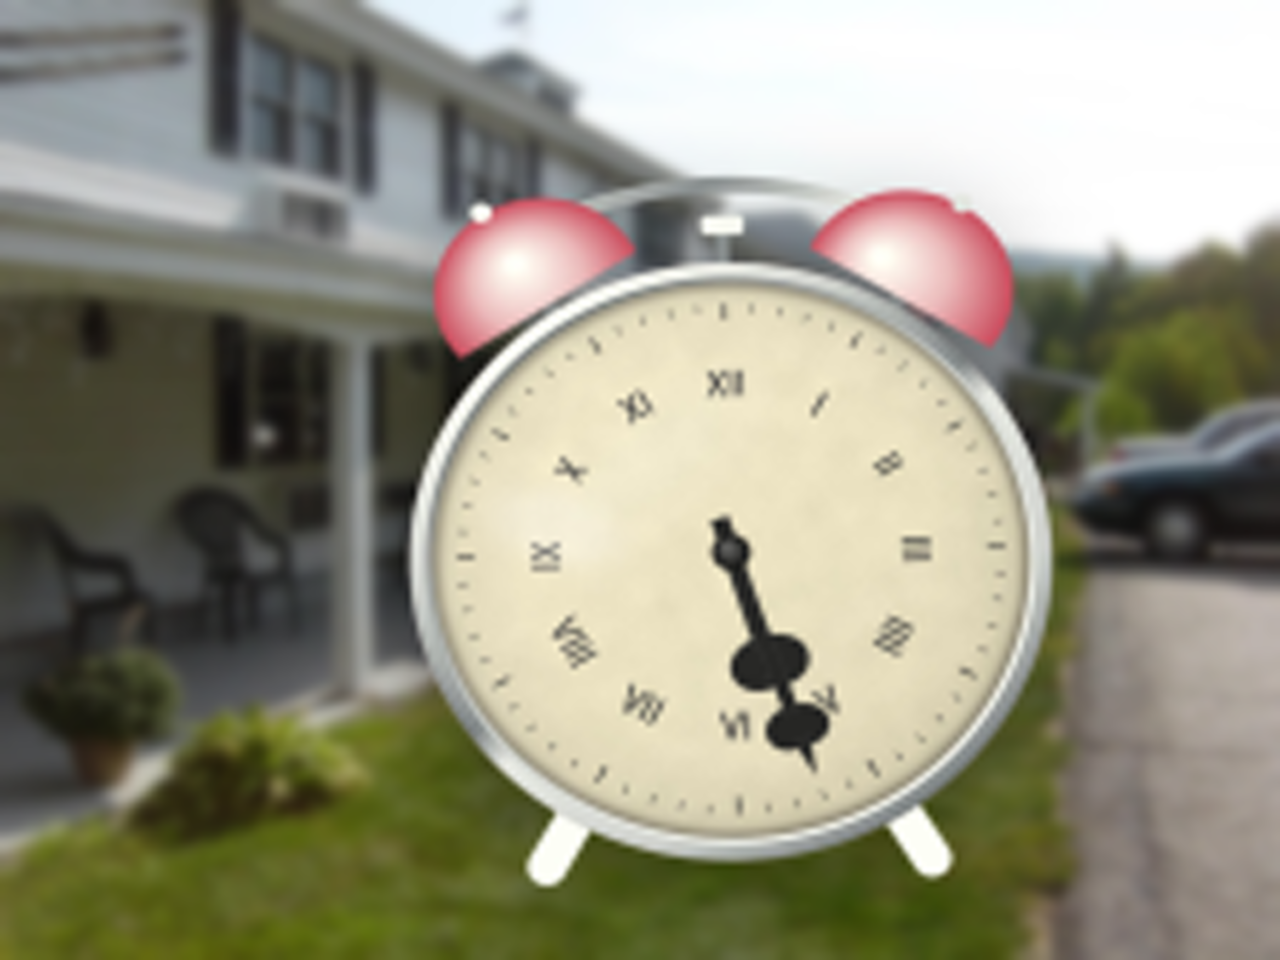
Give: 5:27
